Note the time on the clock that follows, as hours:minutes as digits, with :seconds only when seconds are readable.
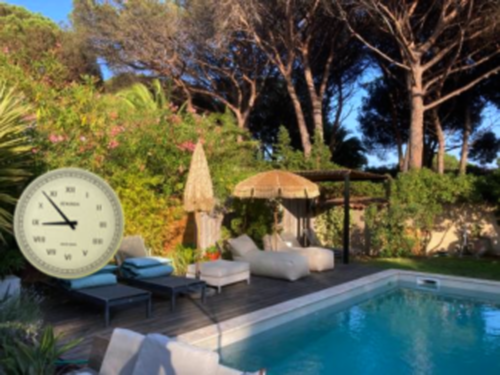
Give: 8:53
